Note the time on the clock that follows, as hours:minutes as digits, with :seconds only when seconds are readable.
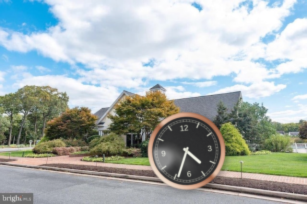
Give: 4:34
